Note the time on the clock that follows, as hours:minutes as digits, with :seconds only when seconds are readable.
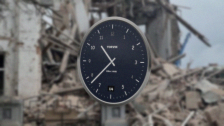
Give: 10:38
